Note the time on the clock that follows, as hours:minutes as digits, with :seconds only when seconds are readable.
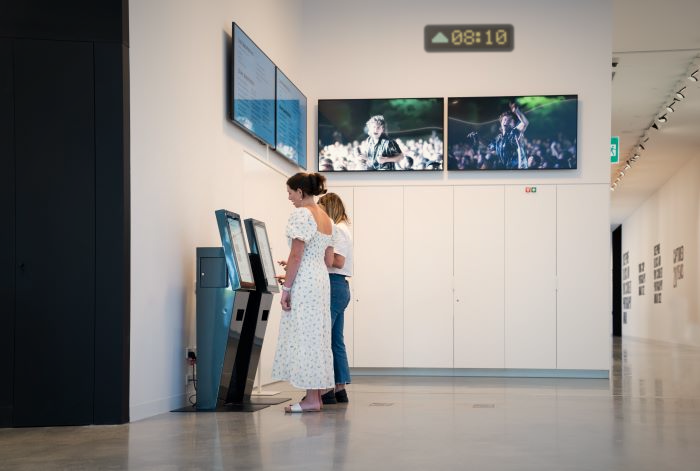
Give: 8:10
